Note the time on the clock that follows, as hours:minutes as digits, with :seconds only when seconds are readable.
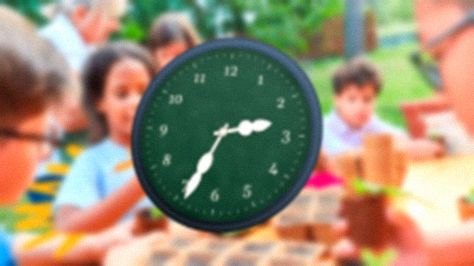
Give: 2:34
